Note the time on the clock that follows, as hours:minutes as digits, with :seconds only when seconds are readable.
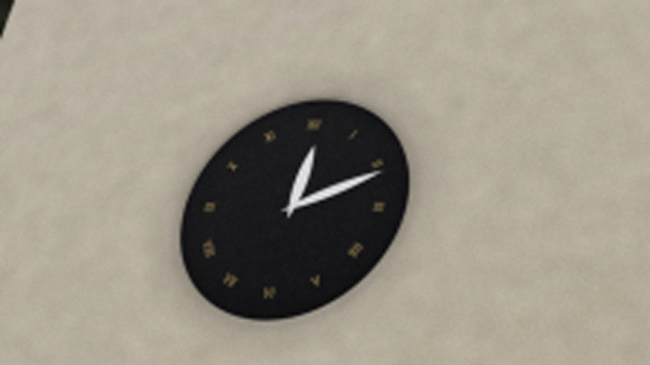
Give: 12:11
